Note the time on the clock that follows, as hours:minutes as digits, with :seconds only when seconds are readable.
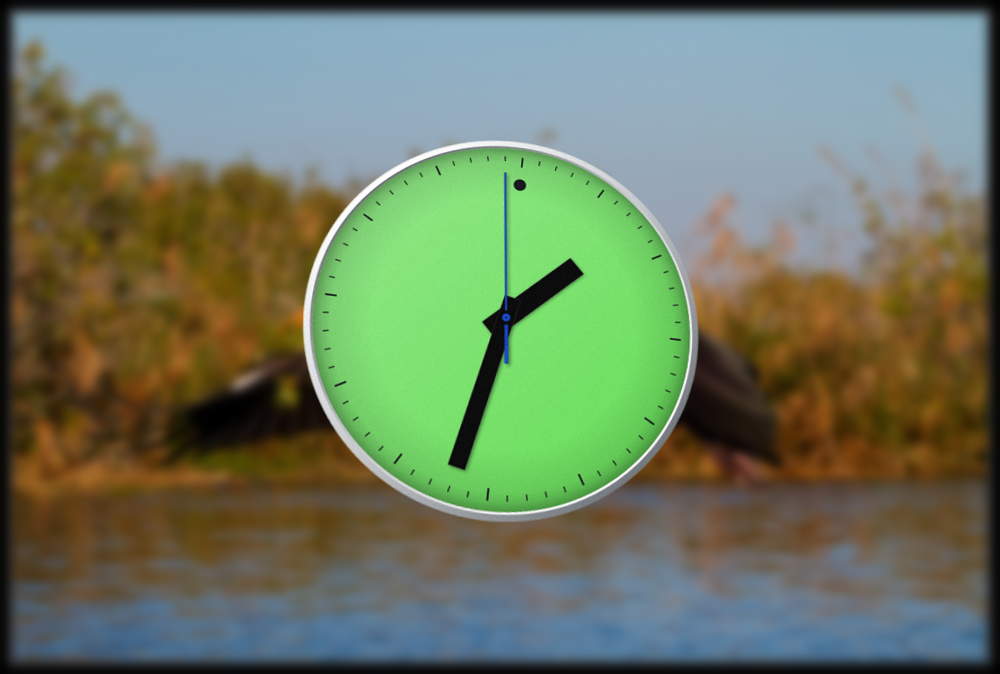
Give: 1:31:59
